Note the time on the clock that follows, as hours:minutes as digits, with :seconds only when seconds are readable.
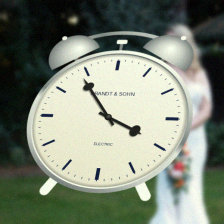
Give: 3:54
